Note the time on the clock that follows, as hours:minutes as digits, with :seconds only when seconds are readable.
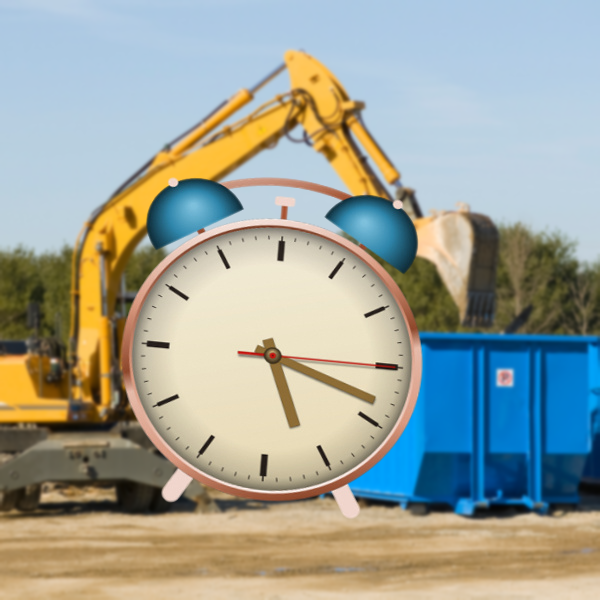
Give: 5:18:15
